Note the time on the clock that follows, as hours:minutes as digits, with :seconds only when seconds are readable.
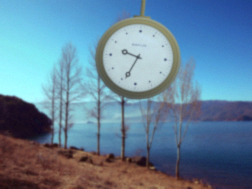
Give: 9:34
